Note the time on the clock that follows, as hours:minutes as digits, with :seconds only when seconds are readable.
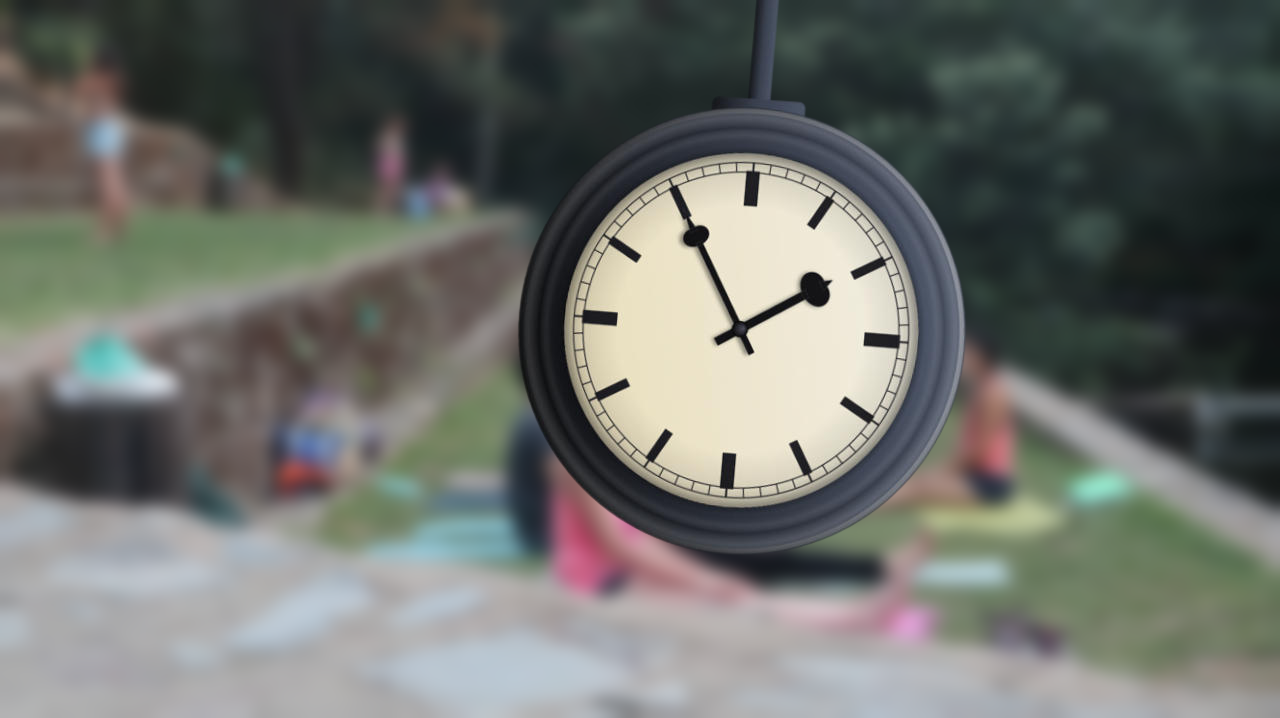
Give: 1:55
